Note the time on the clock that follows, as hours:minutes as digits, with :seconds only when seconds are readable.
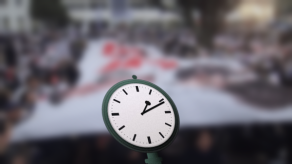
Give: 1:11
